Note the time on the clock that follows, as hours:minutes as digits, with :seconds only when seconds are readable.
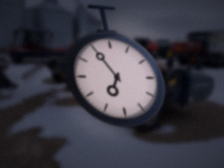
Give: 6:55
